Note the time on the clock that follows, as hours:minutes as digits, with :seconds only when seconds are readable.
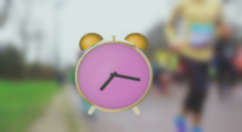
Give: 7:17
